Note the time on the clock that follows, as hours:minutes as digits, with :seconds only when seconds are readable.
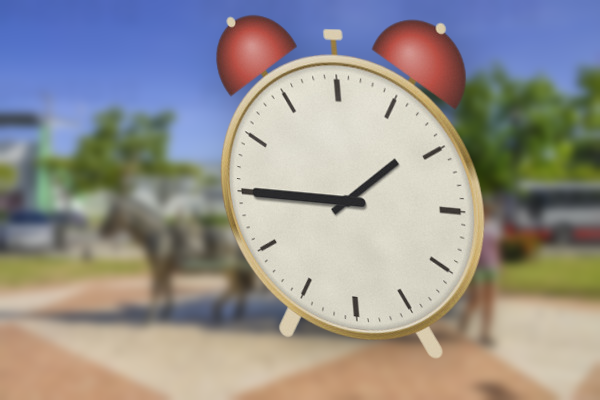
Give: 1:45
